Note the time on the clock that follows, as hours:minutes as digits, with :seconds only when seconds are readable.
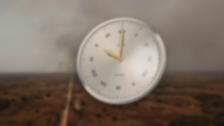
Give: 10:00
